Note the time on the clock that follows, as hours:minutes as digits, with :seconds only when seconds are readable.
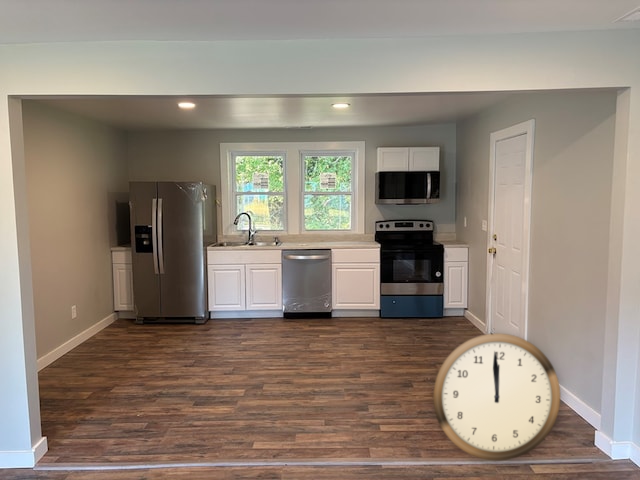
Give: 11:59
